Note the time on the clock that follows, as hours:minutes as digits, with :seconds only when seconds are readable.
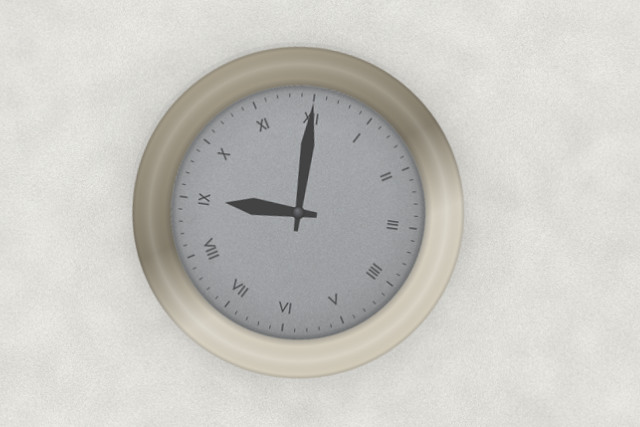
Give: 9:00
